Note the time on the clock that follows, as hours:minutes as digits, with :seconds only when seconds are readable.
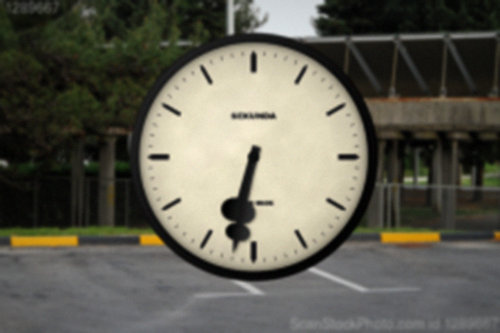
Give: 6:32
